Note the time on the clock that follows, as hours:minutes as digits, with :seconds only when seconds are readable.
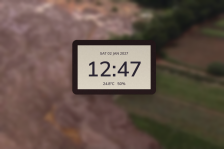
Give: 12:47
